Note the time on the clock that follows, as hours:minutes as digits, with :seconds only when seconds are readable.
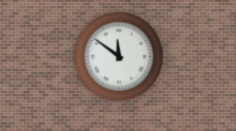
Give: 11:51
